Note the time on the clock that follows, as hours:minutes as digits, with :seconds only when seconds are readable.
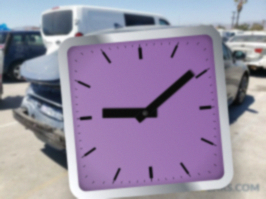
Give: 9:09
